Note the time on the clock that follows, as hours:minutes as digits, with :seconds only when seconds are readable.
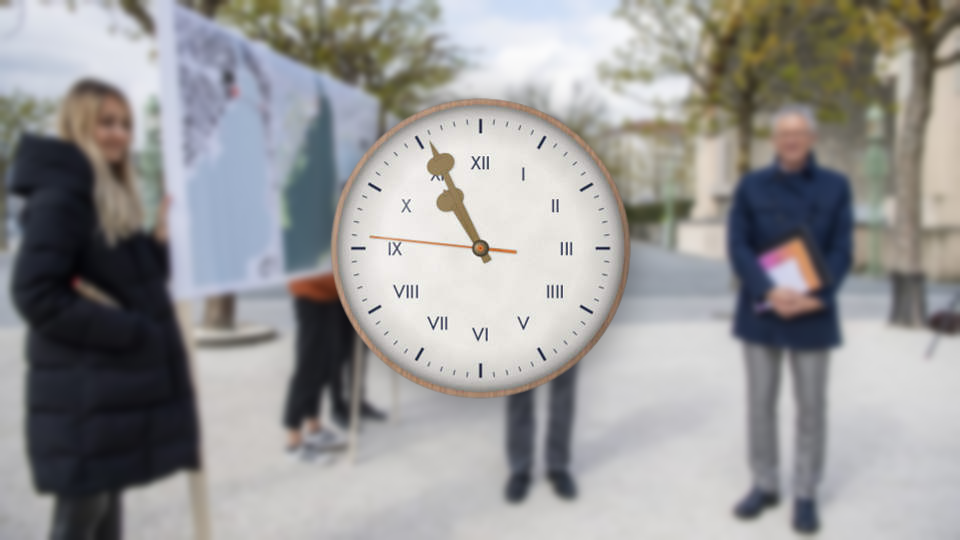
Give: 10:55:46
